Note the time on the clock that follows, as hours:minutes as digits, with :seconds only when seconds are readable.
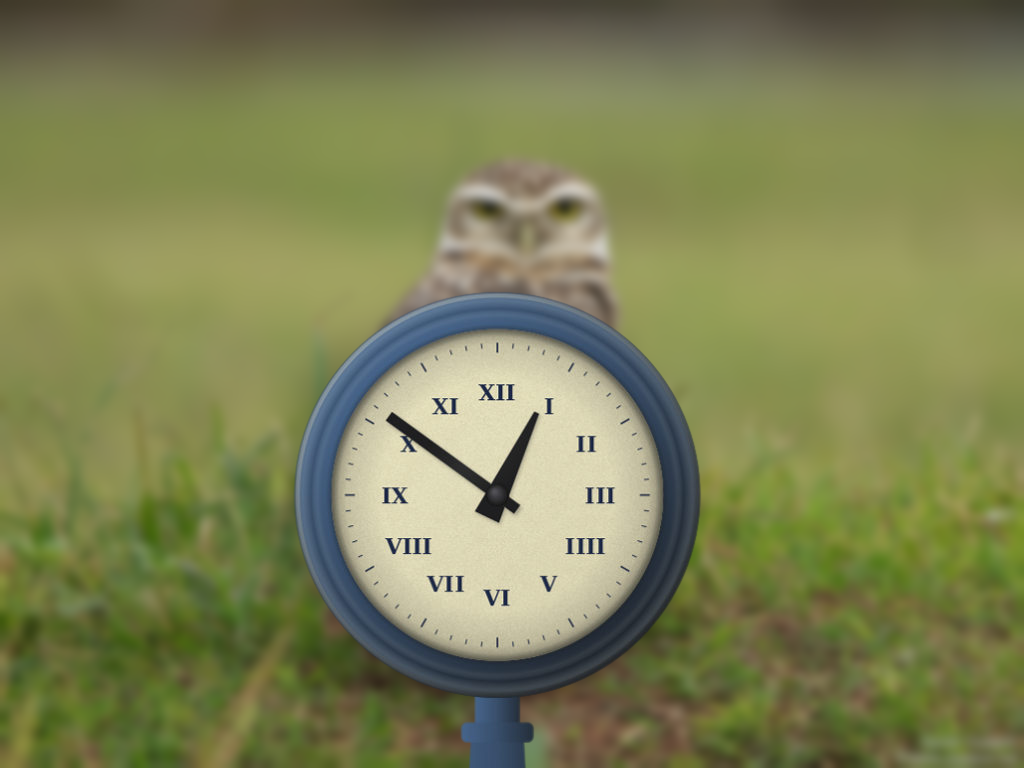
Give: 12:51
